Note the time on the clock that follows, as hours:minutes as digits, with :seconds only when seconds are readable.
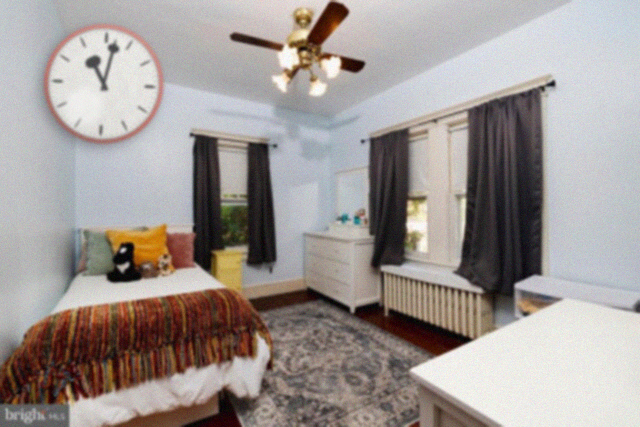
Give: 11:02
